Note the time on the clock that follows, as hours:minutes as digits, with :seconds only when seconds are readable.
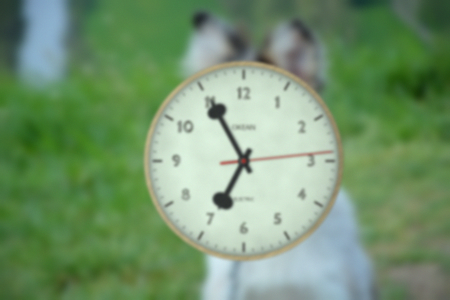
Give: 6:55:14
